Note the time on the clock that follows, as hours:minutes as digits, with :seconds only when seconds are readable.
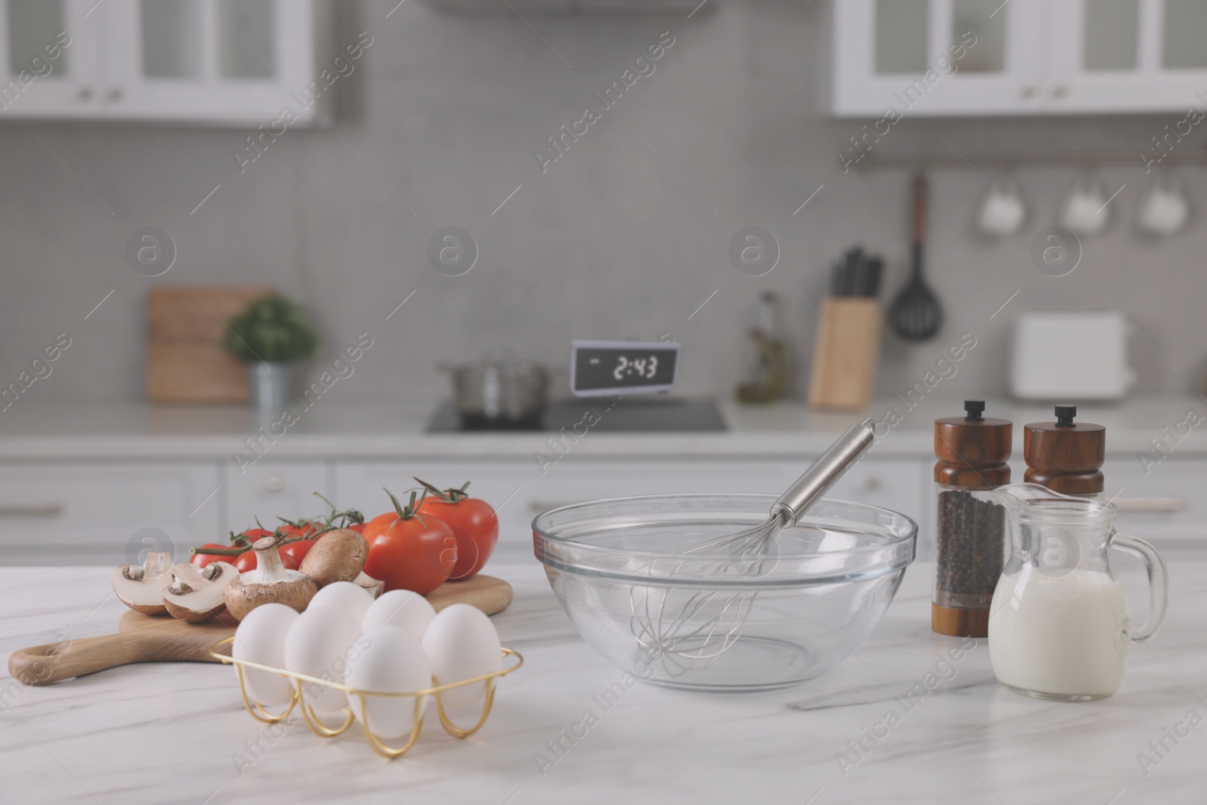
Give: 2:43
